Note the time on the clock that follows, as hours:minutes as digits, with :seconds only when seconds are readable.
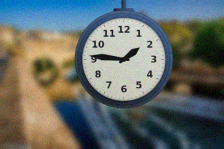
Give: 1:46
